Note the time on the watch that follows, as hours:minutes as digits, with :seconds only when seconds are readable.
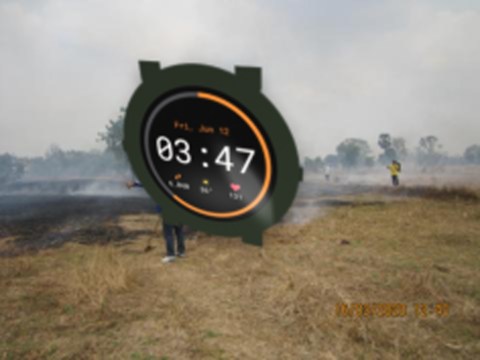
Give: 3:47
